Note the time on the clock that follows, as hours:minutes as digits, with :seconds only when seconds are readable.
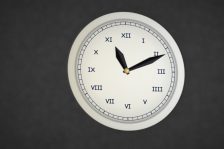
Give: 11:11
